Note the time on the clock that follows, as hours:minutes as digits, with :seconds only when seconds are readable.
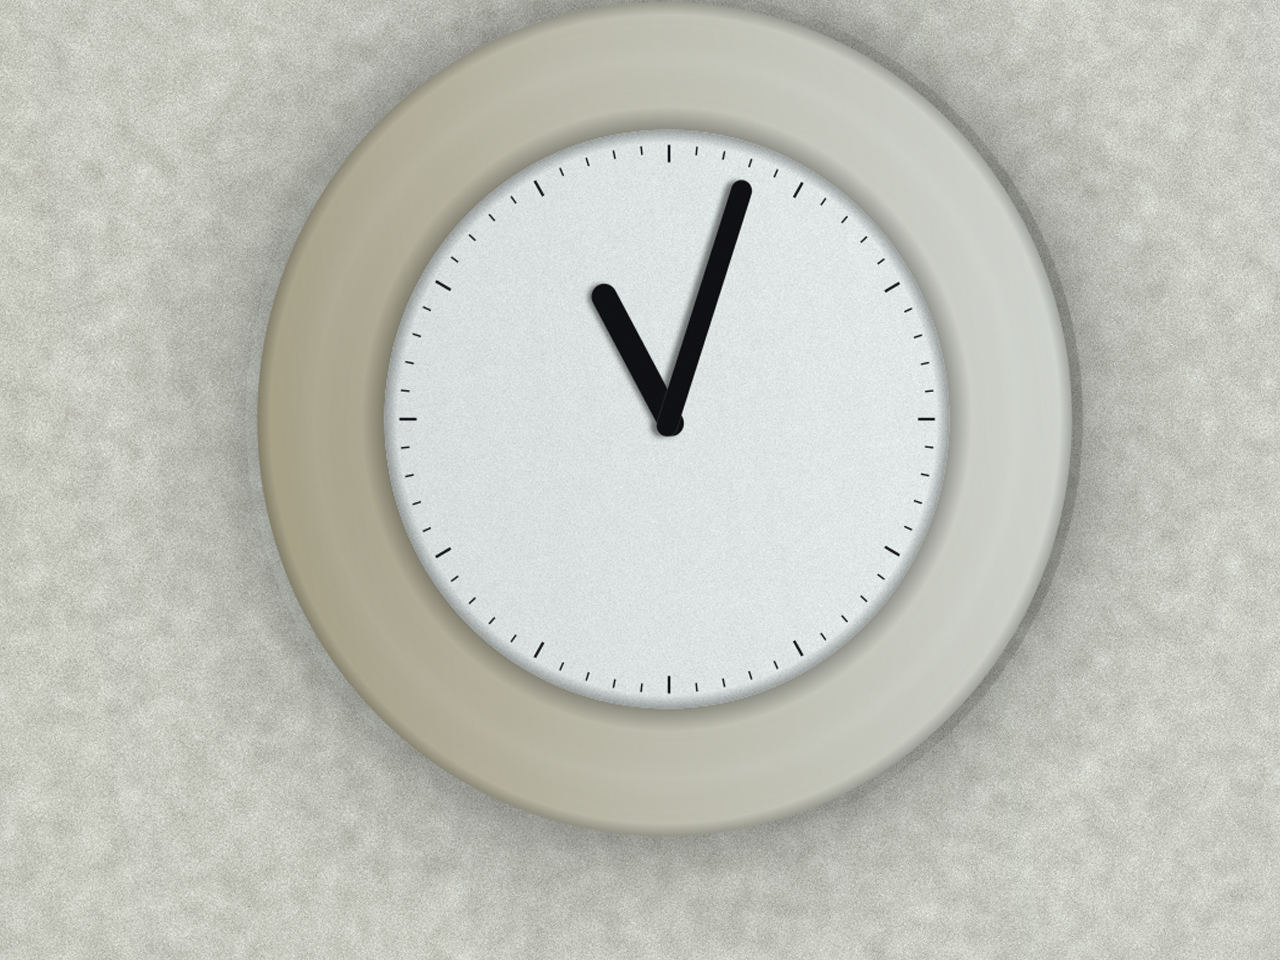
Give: 11:03
